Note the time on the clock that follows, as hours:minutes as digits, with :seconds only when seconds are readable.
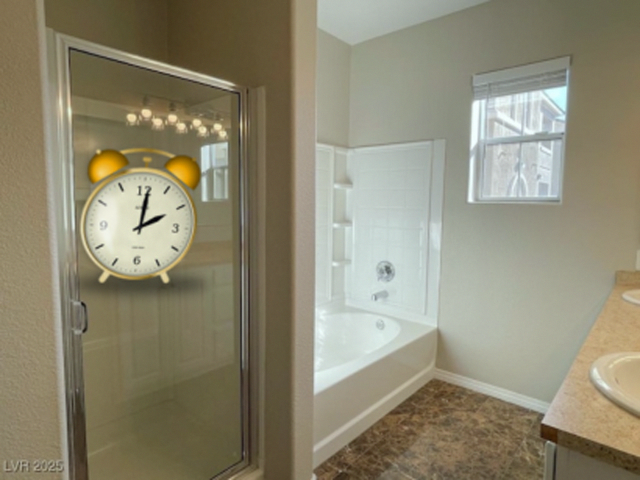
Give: 2:01
